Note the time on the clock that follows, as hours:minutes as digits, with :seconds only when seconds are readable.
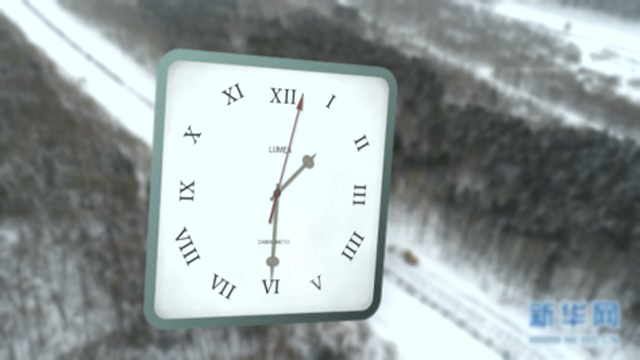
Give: 1:30:02
